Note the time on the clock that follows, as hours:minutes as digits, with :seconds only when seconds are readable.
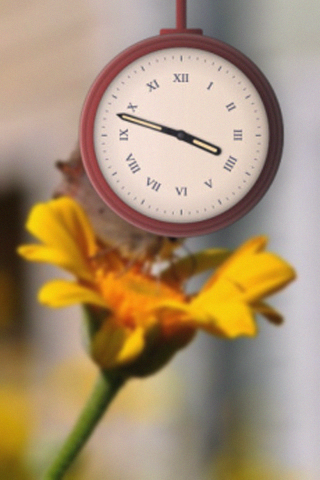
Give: 3:48
